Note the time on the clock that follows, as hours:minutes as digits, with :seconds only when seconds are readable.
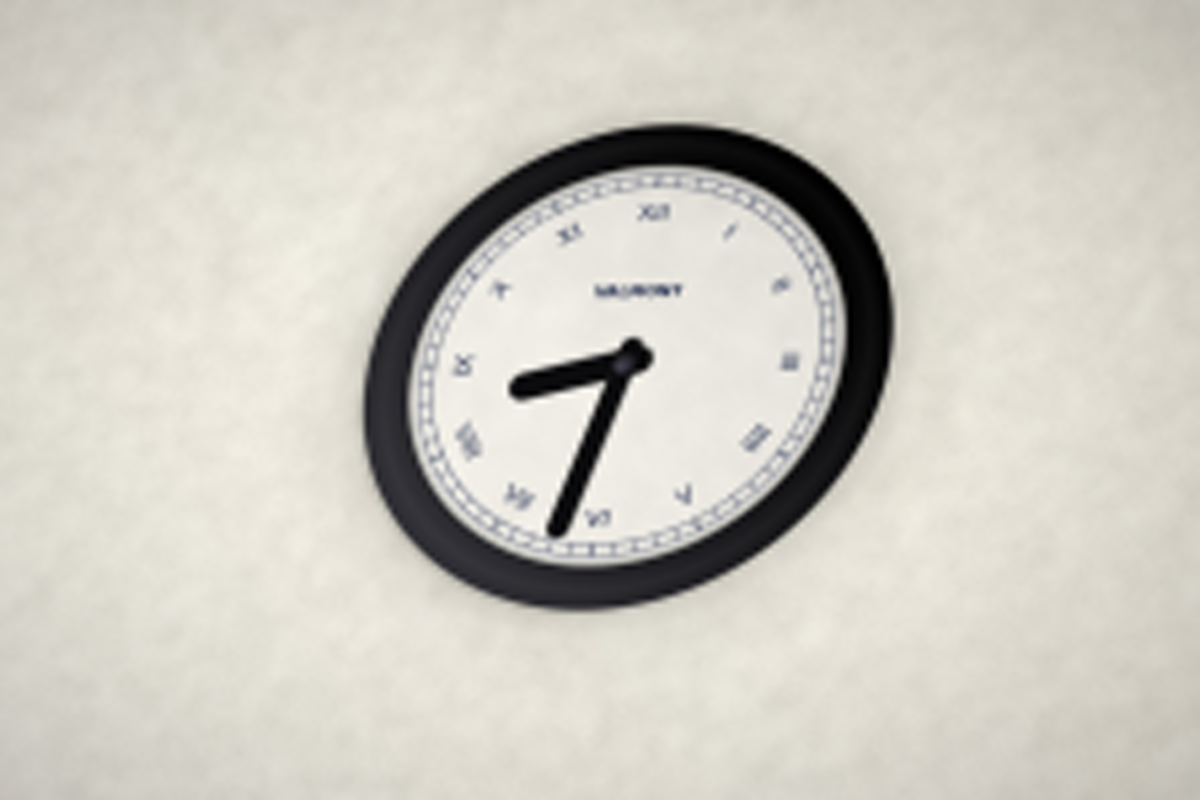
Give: 8:32
